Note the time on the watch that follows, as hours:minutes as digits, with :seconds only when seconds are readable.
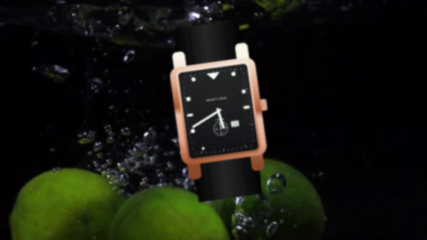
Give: 5:41
